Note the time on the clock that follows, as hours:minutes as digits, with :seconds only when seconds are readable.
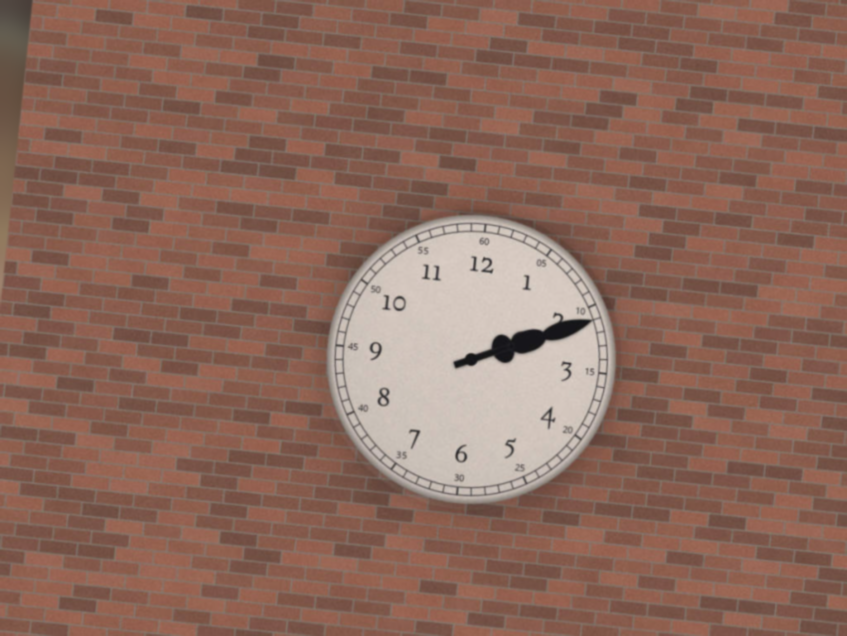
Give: 2:11
